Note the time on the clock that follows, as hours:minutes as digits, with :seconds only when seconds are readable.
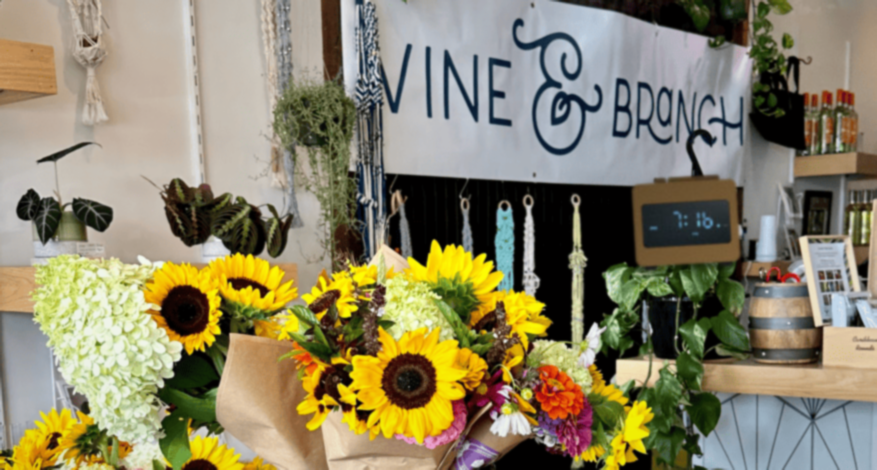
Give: 7:16
